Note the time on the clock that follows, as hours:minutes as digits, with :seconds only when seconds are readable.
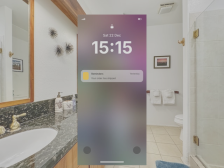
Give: 15:15
